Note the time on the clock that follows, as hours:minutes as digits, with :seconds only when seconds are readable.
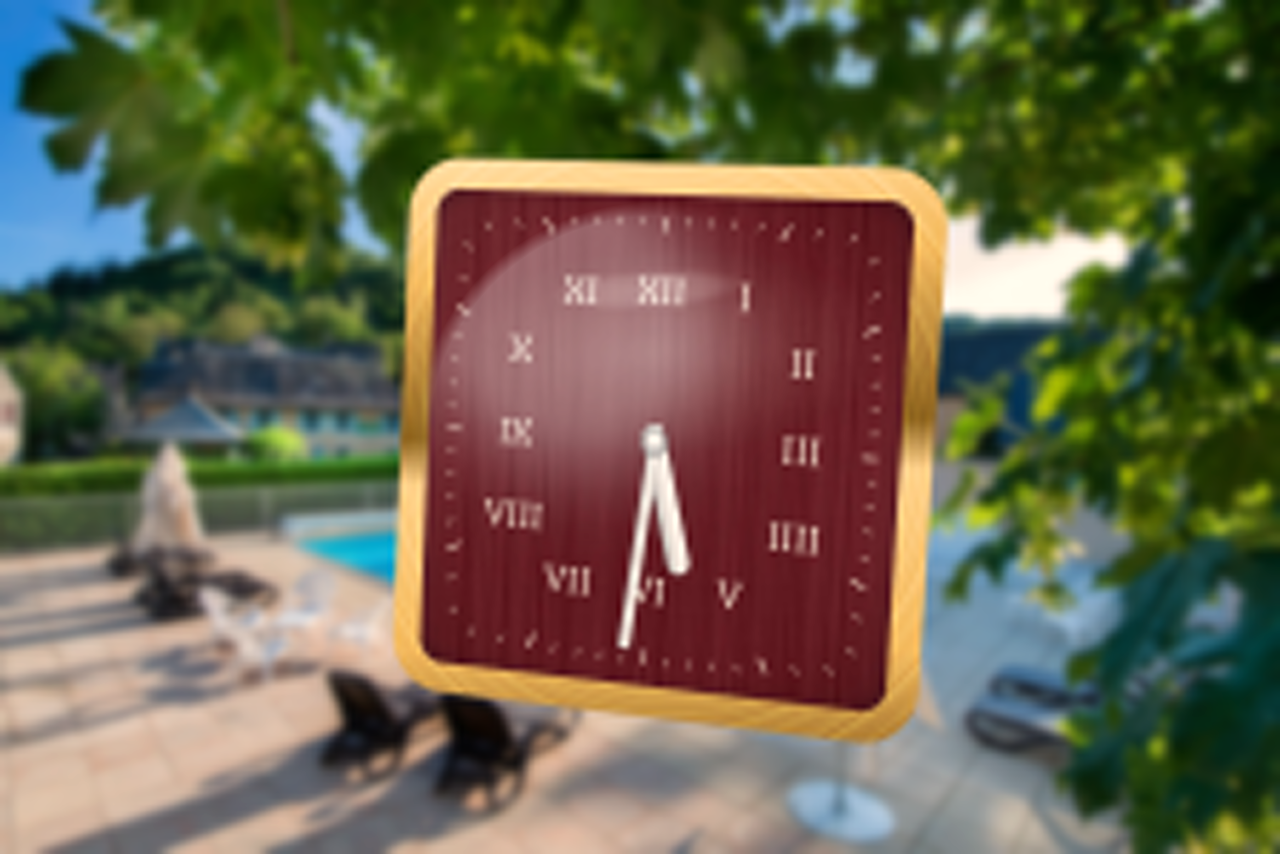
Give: 5:31
